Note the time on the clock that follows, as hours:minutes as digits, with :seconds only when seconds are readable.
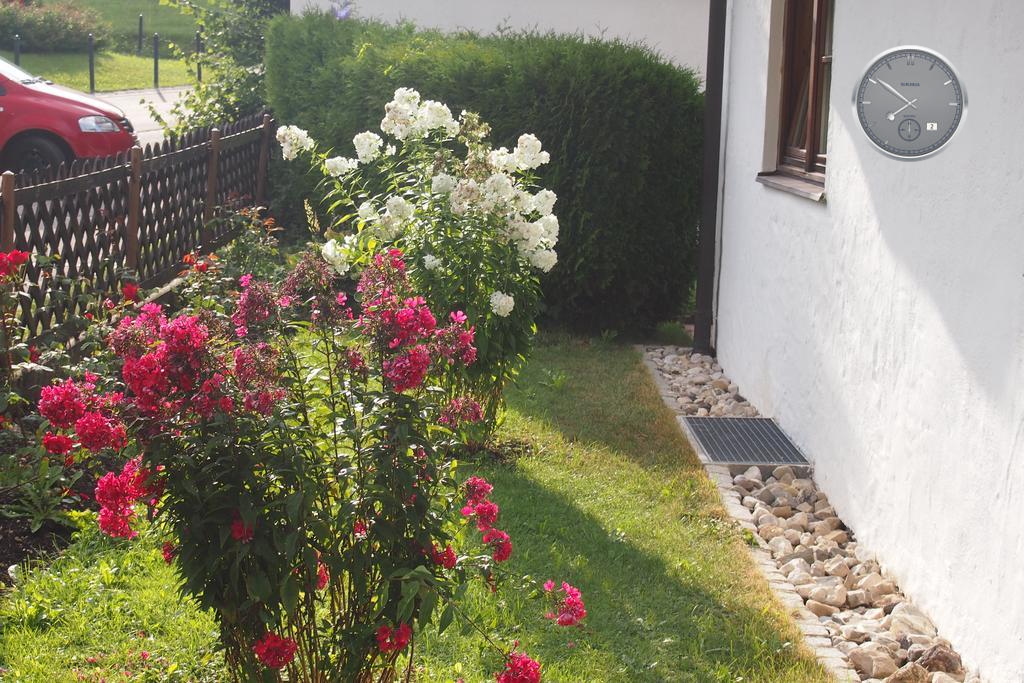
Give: 7:51
